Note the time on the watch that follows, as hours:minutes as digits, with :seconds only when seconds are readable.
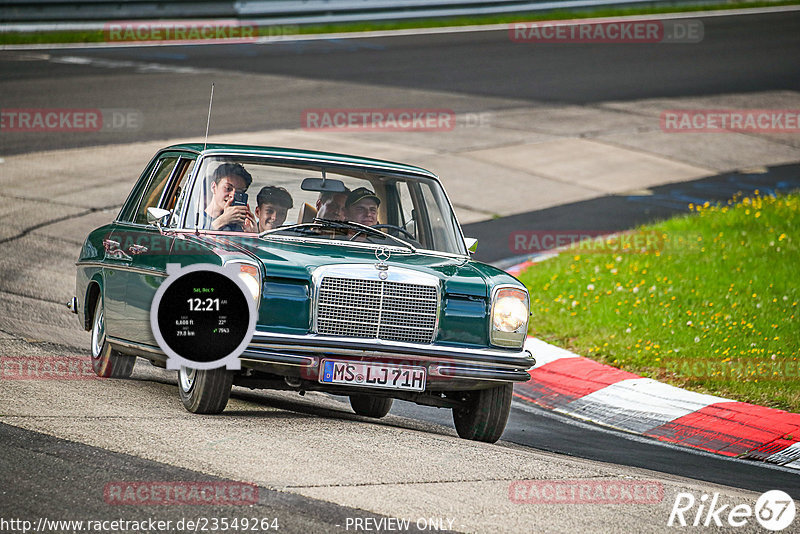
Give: 12:21
